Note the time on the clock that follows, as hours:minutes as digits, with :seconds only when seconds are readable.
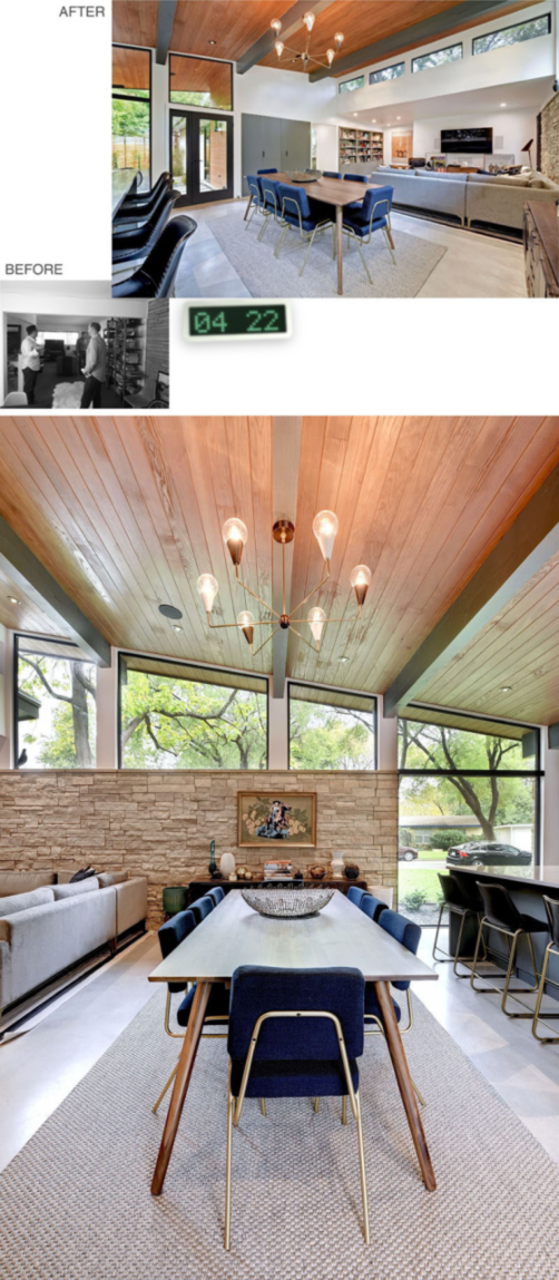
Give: 4:22
